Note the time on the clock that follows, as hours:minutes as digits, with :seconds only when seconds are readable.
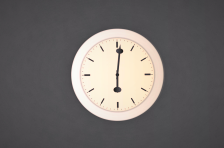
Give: 6:01
